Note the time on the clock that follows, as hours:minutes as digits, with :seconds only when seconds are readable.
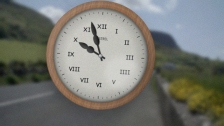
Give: 9:57
